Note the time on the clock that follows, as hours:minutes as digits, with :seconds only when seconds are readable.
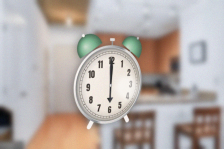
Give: 6:00
